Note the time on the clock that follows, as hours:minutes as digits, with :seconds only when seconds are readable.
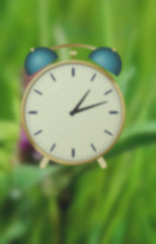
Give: 1:12
